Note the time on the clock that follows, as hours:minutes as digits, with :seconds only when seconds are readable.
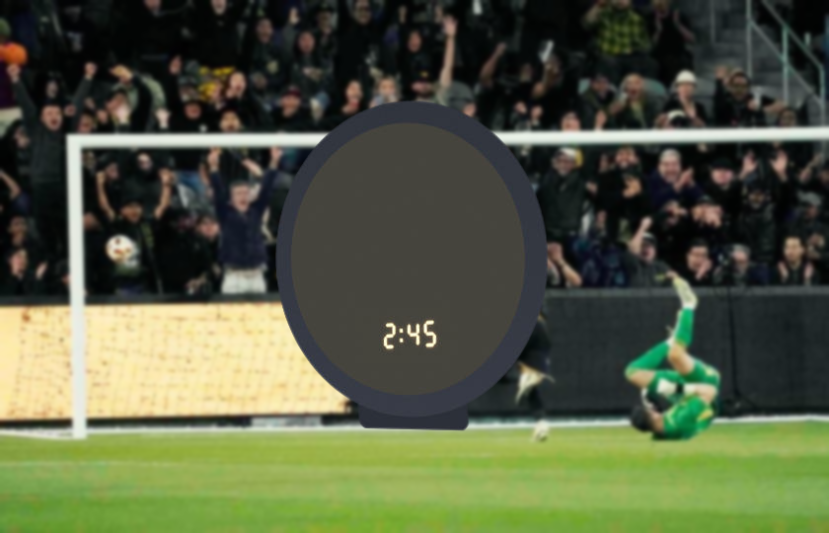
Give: 2:45
